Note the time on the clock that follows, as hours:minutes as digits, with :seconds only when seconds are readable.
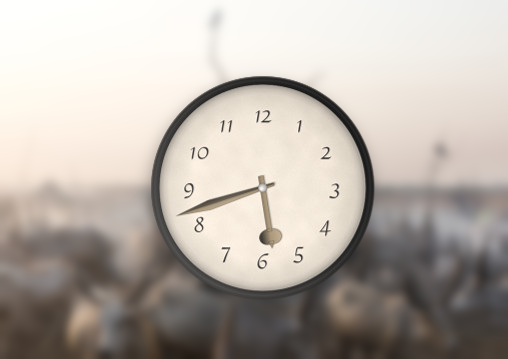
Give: 5:42
